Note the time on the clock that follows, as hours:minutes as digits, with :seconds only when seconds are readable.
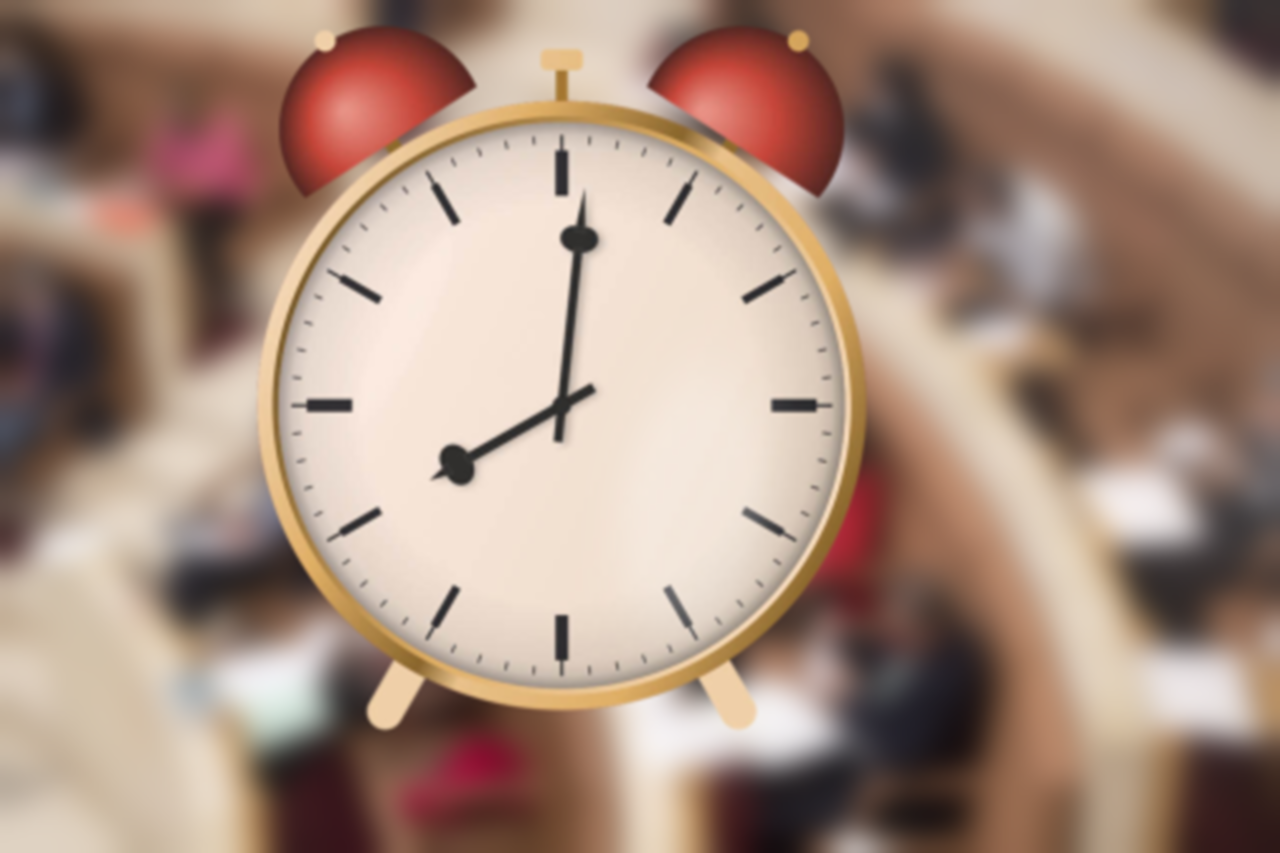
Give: 8:01
